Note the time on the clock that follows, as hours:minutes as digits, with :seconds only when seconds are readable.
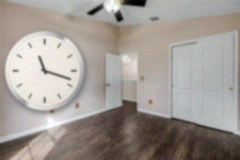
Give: 11:18
